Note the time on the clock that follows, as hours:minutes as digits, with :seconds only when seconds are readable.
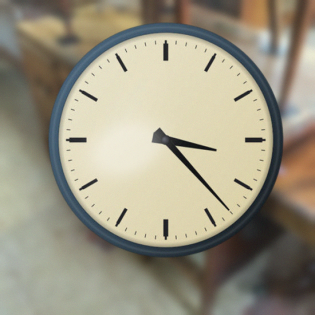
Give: 3:23
